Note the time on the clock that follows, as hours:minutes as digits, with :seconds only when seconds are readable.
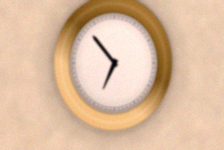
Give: 6:53
